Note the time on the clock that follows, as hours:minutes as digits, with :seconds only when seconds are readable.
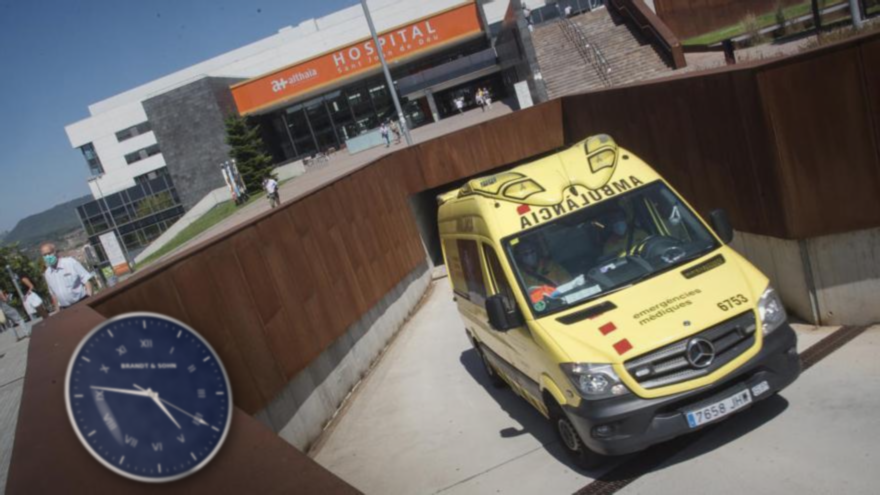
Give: 4:46:20
